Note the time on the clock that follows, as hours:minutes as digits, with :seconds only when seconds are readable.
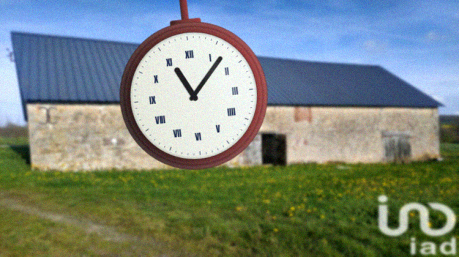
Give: 11:07
